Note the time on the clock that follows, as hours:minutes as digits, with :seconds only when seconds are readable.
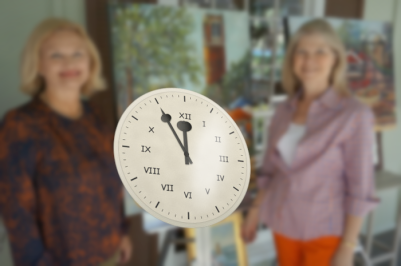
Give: 11:55
